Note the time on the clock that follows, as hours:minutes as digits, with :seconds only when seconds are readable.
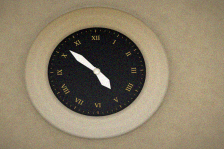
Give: 4:52
